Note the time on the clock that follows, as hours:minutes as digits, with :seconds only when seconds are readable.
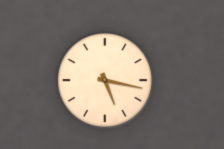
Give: 5:17
